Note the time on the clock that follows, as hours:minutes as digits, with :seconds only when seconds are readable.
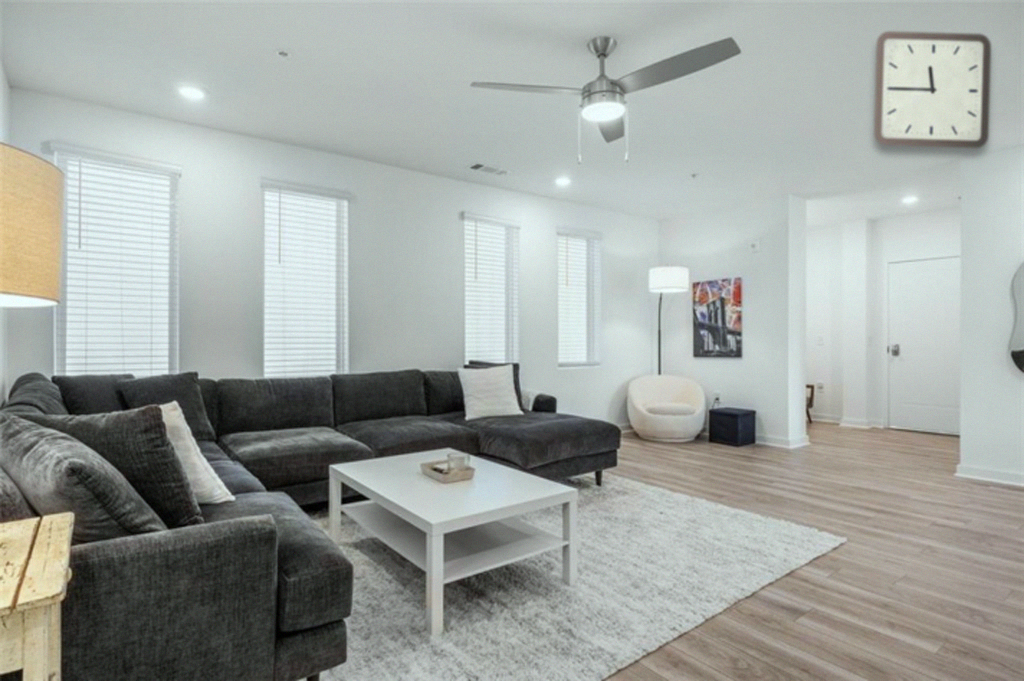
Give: 11:45
